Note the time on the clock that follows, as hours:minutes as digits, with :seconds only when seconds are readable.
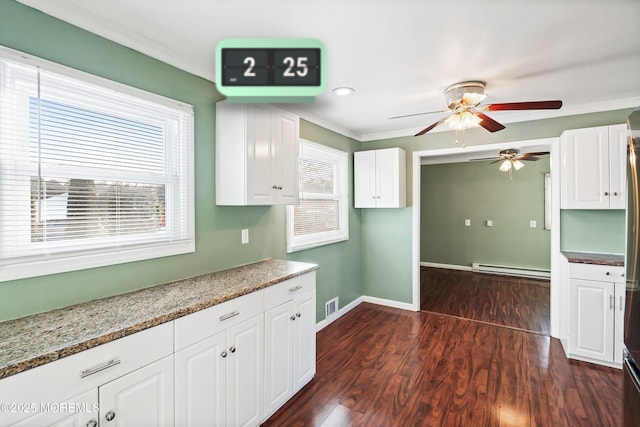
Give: 2:25
